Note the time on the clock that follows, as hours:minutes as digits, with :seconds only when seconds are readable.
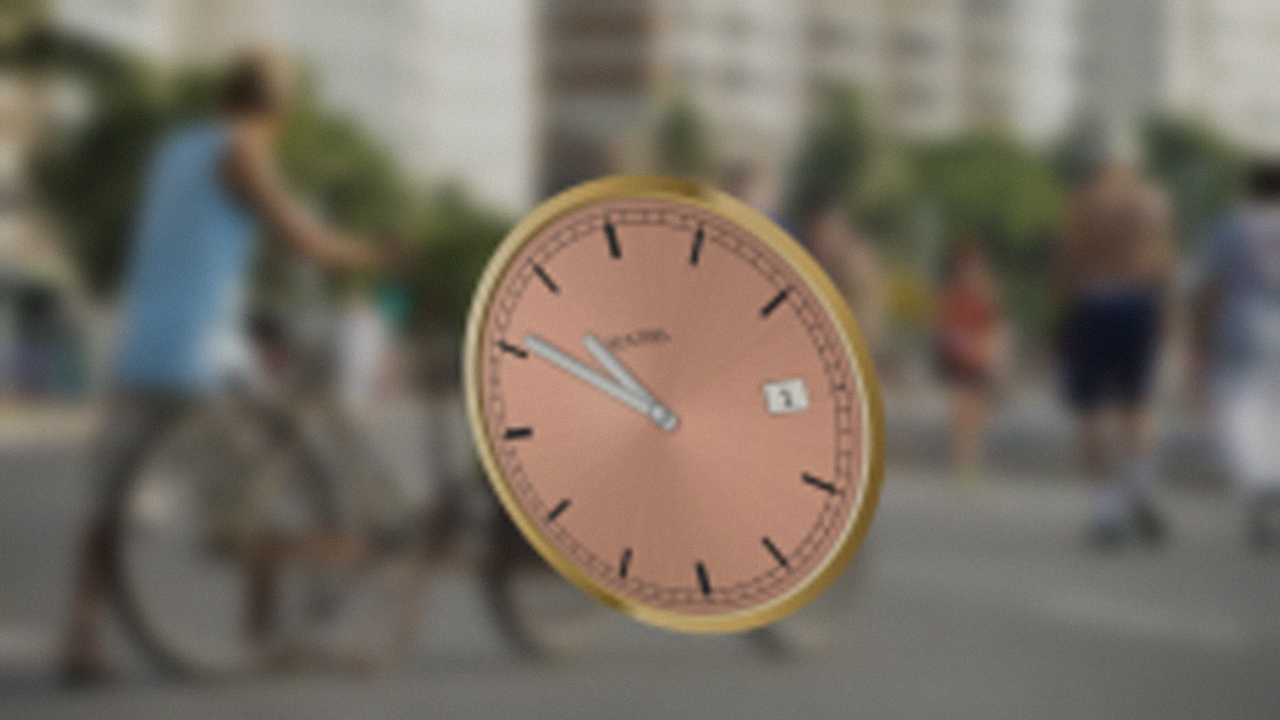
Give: 10:51
